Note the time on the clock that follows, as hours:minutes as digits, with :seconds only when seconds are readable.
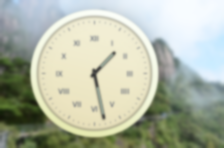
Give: 1:28
